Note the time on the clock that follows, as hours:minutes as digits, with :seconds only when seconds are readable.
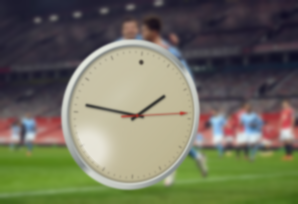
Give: 1:46:14
